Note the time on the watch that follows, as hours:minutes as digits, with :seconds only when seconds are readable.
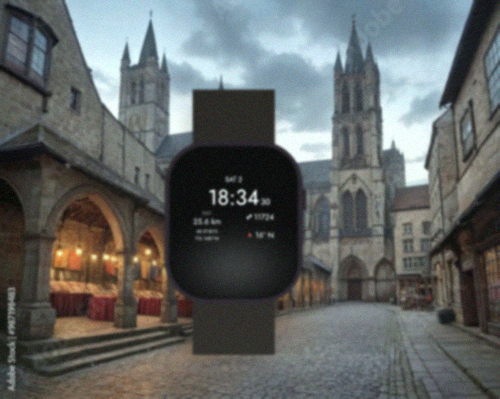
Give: 18:34
